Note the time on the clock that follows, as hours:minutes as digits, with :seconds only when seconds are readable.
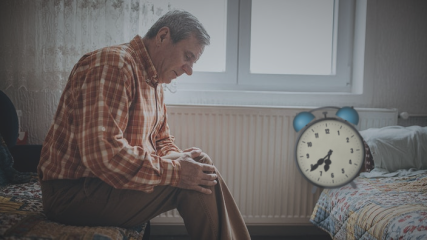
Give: 6:39
